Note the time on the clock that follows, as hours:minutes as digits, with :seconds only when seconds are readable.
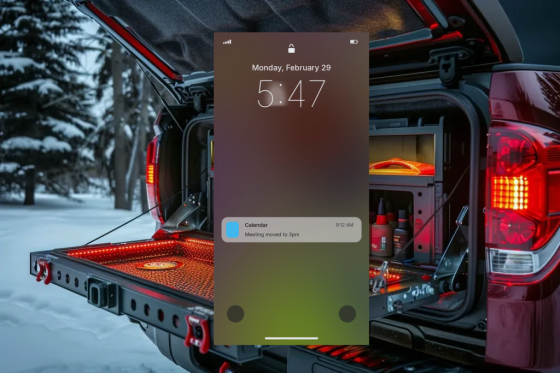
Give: 5:47
